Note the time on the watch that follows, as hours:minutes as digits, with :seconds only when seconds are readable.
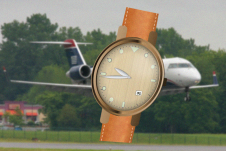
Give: 9:44
